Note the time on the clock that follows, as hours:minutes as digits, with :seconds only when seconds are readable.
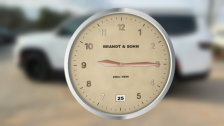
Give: 9:15
